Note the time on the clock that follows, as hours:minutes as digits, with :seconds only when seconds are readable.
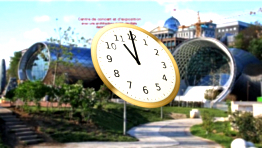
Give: 11:00
